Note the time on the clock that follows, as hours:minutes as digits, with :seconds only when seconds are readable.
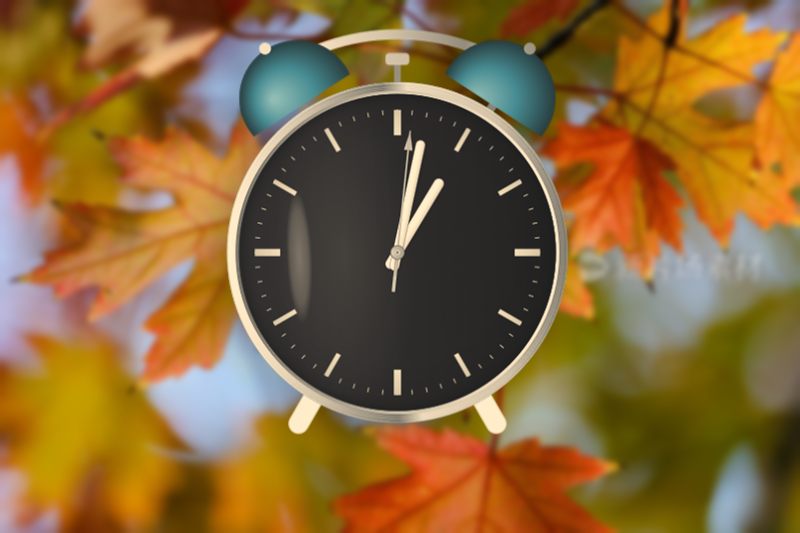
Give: 1:02:01
